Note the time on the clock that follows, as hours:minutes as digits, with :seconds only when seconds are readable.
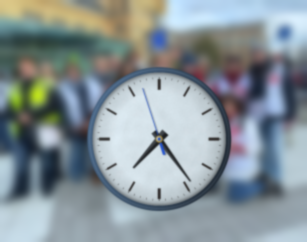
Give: 7:23:57
